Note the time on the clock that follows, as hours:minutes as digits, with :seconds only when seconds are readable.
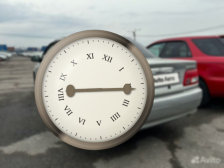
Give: 8:11
